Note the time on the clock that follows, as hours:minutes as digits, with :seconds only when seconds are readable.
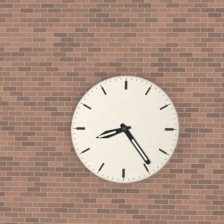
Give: 8:24
